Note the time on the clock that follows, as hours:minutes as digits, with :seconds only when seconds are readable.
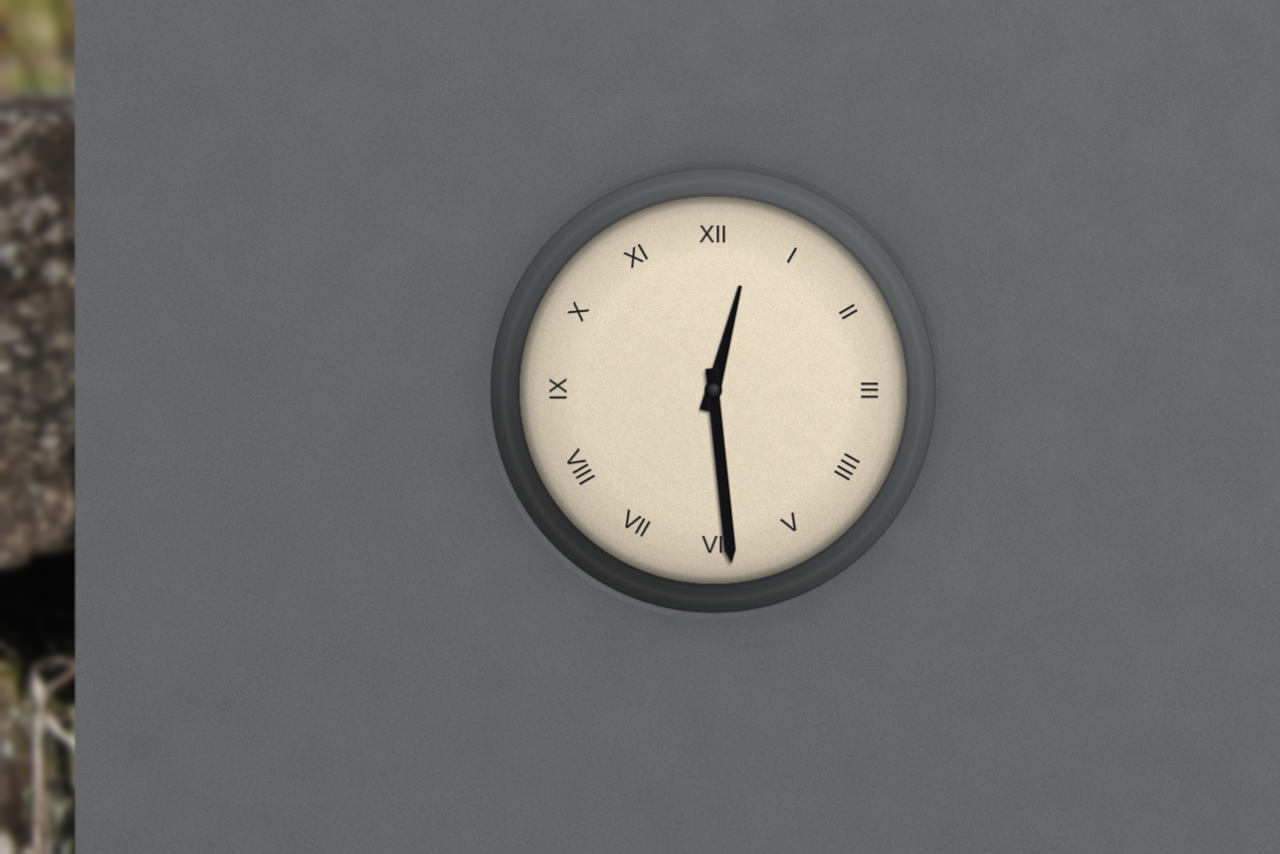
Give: 12:29
